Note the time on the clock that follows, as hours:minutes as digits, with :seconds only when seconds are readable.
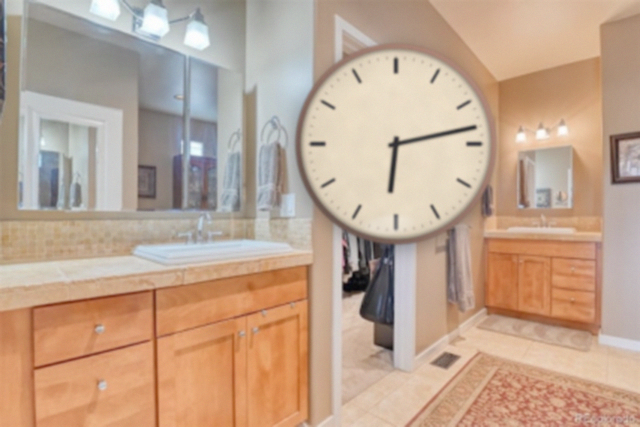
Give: 6:13
